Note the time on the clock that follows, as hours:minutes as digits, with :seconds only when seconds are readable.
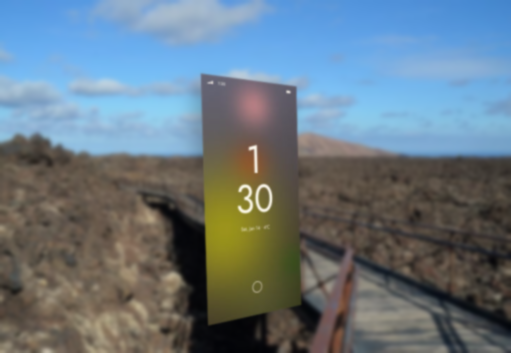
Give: 1:30
